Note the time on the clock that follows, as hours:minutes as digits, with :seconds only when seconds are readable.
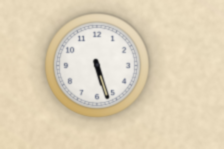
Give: 5:27
